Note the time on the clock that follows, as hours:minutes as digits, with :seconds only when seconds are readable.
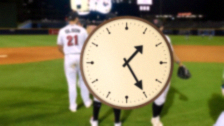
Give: 1:25
